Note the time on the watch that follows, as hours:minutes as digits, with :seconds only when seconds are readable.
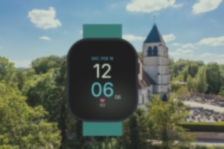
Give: 12:06
